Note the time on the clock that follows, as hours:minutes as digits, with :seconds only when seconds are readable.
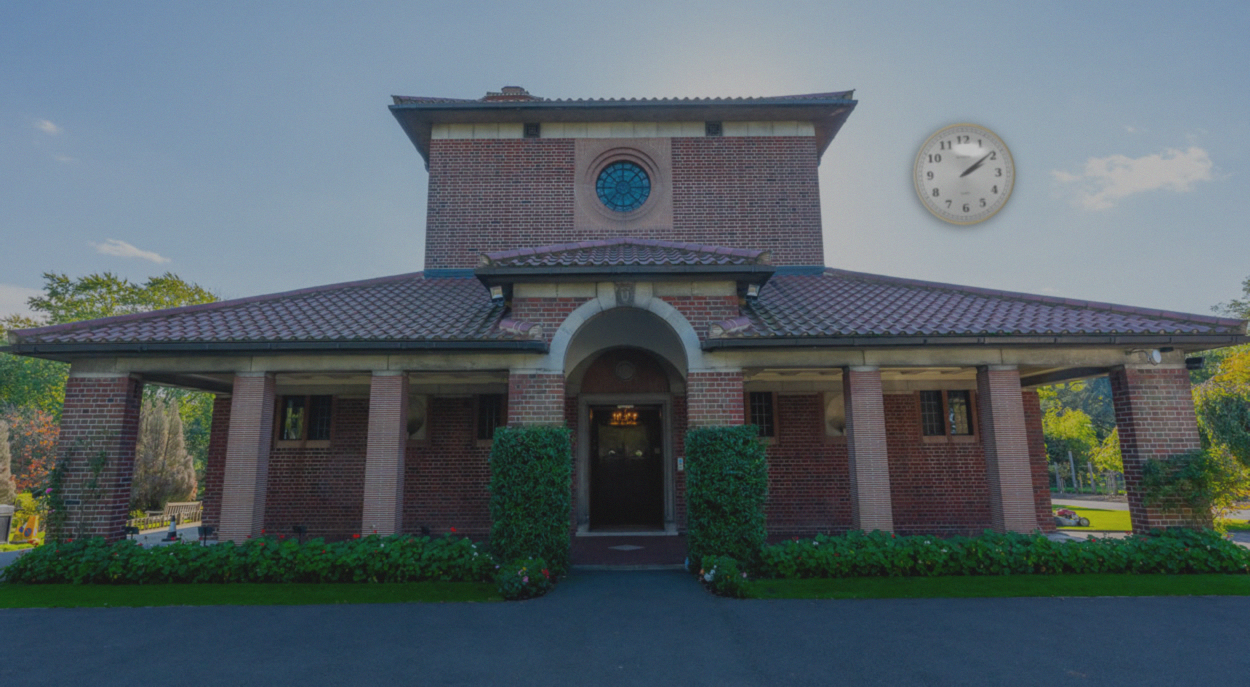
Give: 2:09
